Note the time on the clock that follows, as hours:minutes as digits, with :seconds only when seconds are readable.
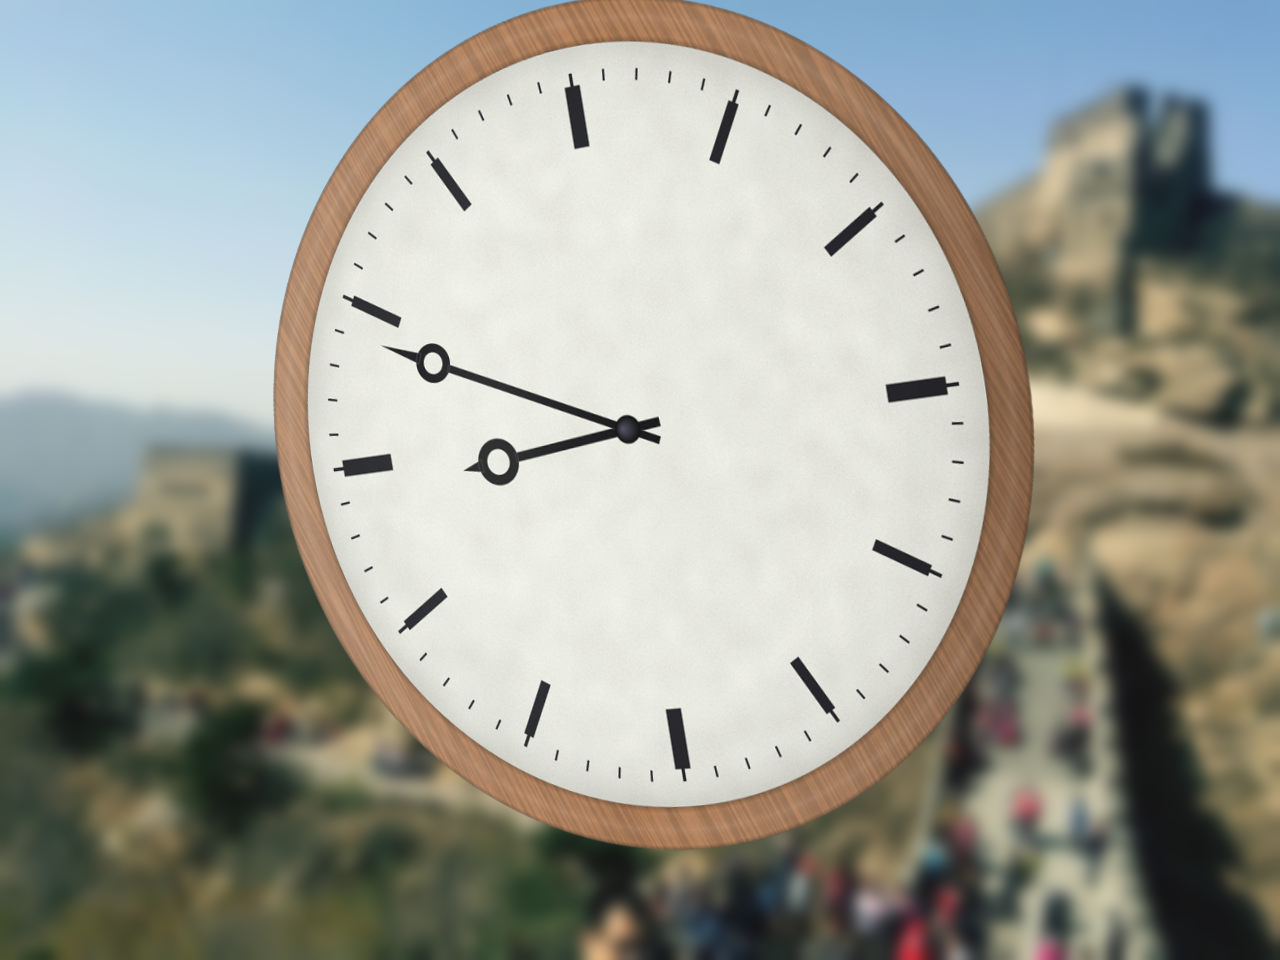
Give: 8:49
